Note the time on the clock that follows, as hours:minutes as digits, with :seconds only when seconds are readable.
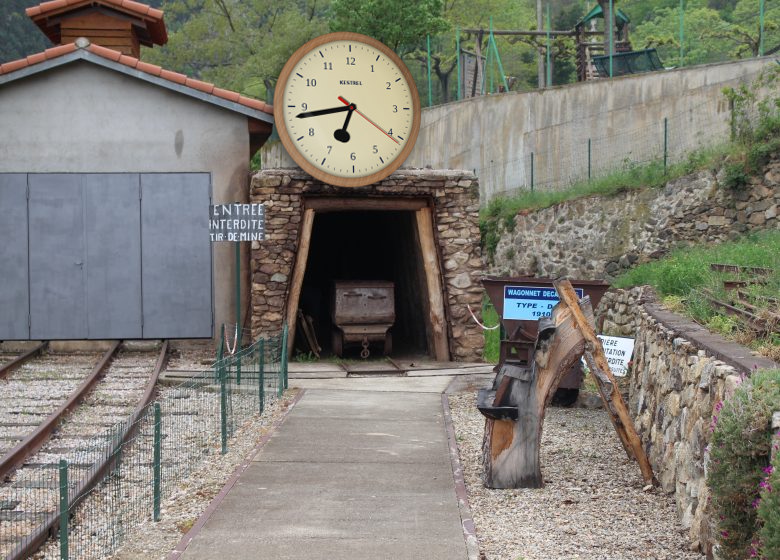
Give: 6:43:21
